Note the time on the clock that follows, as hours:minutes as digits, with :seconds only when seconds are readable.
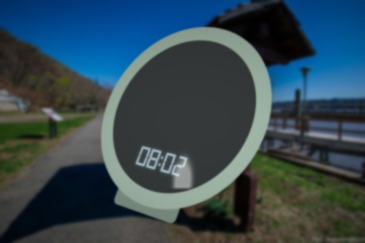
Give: 8:02
